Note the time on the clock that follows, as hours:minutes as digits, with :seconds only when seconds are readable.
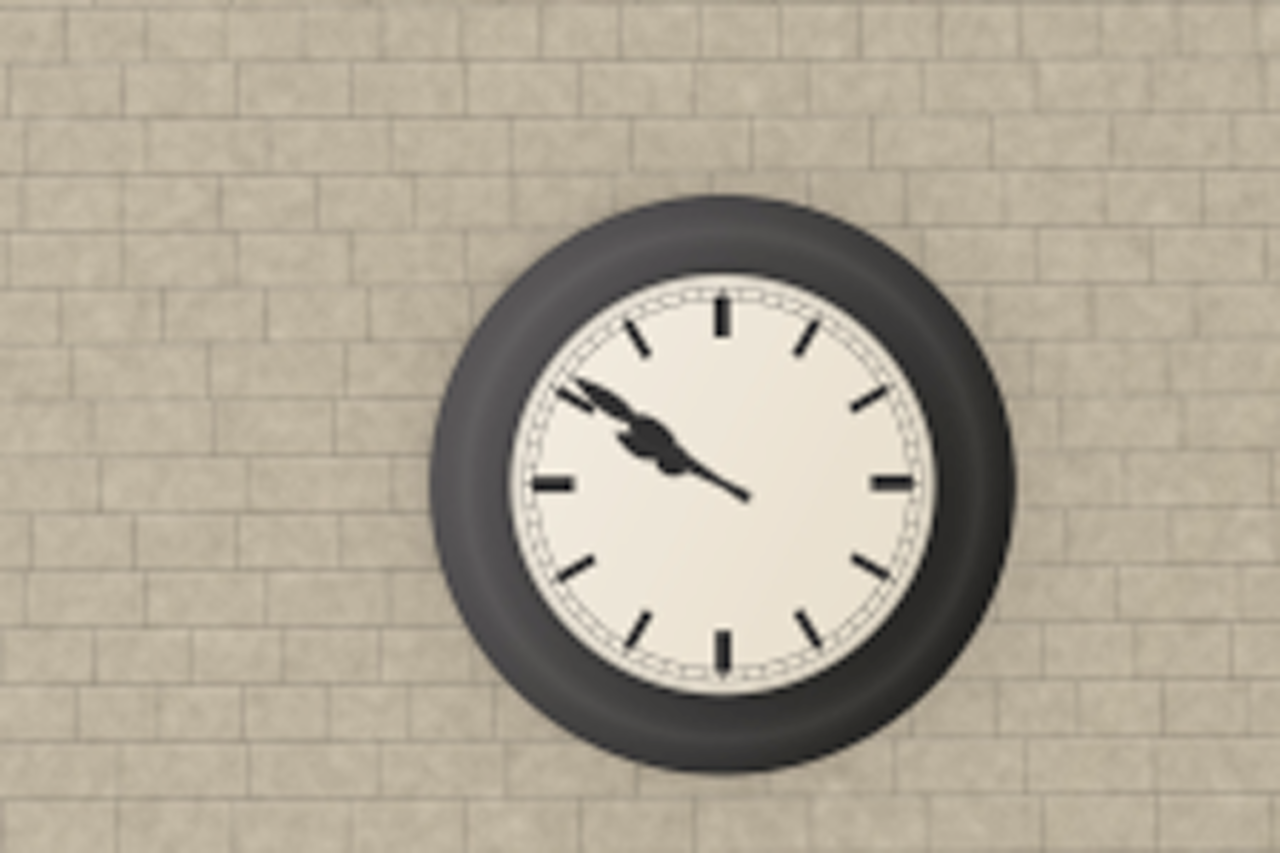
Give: 9:51
